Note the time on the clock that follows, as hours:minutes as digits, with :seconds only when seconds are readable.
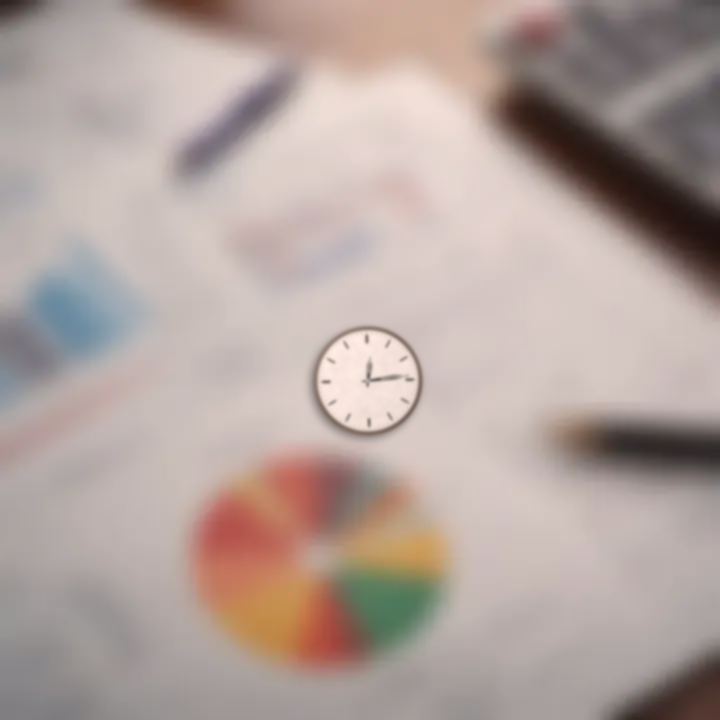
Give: 12:14
